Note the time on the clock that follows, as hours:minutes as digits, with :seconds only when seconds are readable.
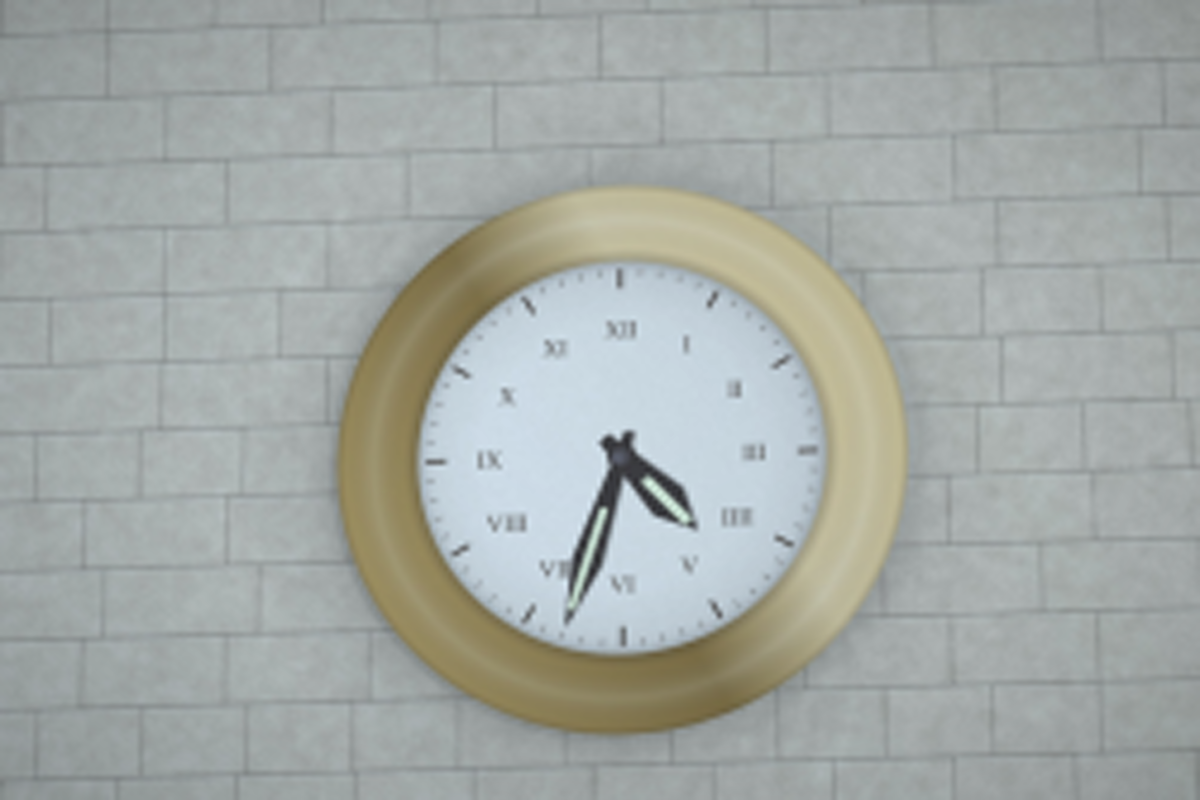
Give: 4:33
